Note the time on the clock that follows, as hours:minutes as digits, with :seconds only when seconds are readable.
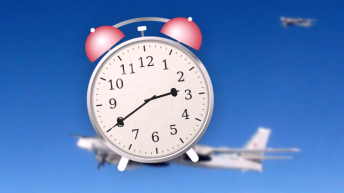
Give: 2:40
